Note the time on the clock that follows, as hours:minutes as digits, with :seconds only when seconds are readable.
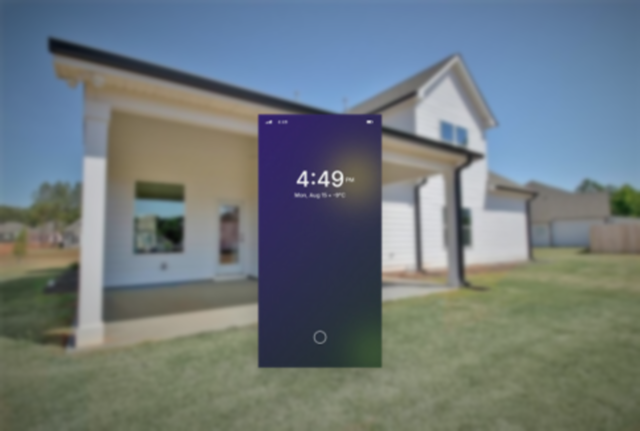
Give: 4:49
